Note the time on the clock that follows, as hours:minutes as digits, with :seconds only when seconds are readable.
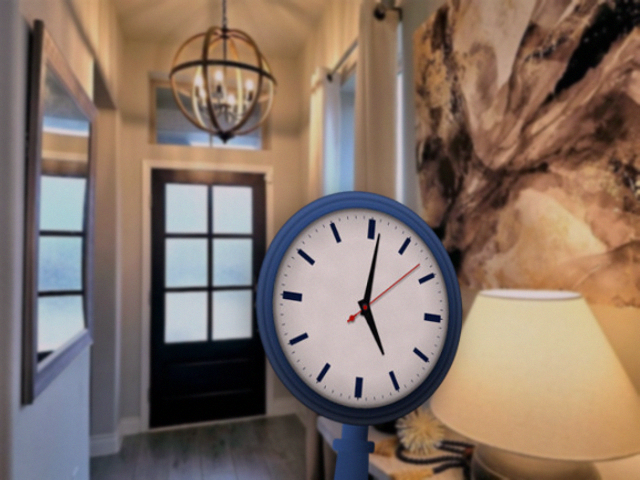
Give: 5:01:08
